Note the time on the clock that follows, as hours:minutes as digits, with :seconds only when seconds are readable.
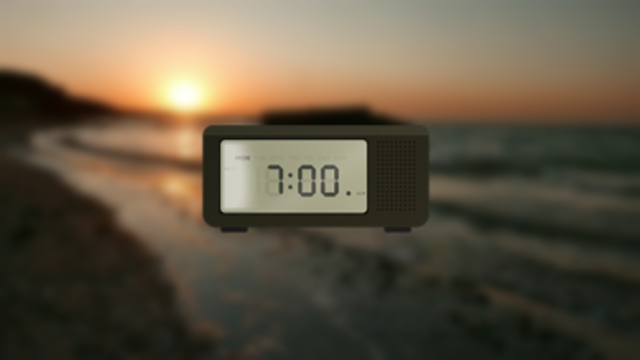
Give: 7:00
